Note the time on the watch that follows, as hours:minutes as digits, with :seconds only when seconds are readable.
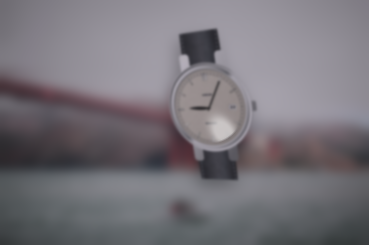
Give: 9:05
